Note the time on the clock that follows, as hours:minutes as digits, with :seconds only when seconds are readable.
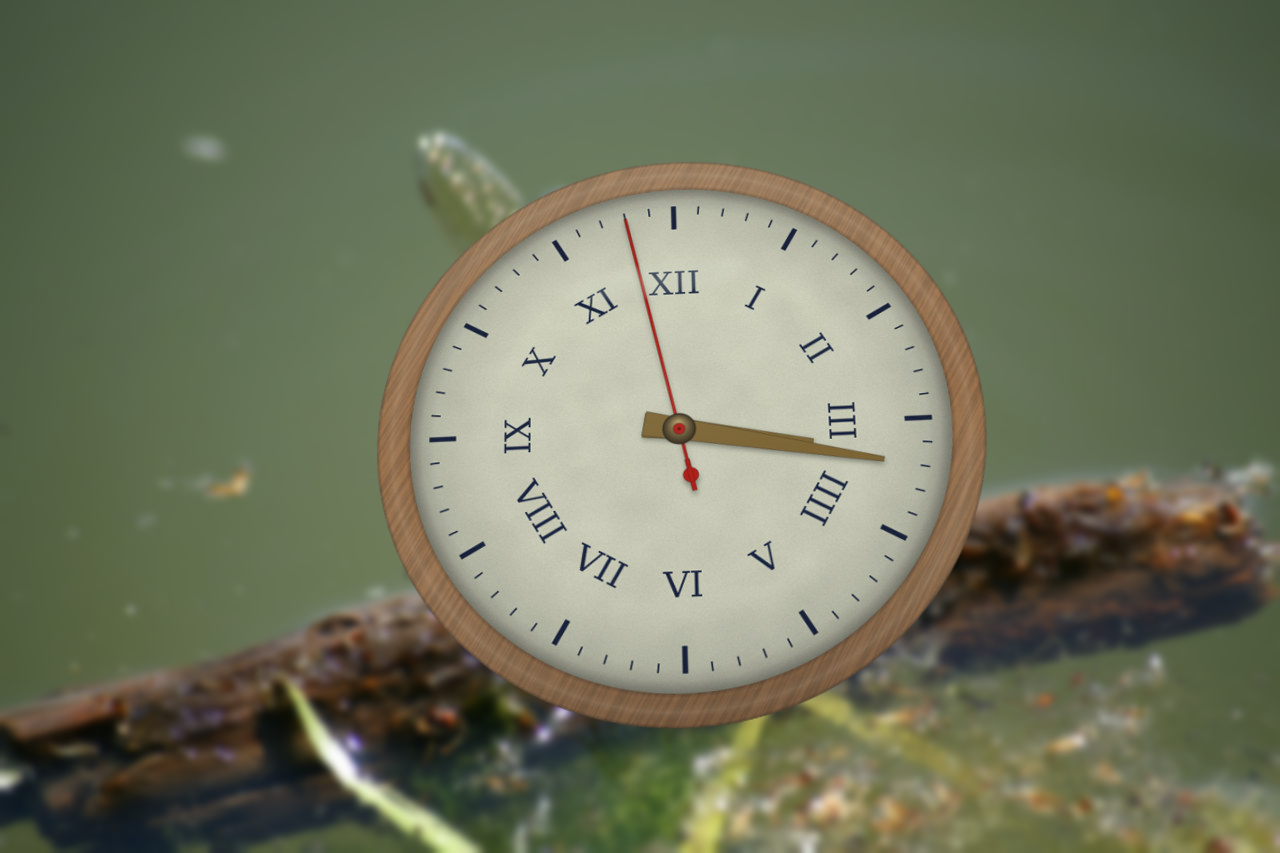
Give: 3:16:58
